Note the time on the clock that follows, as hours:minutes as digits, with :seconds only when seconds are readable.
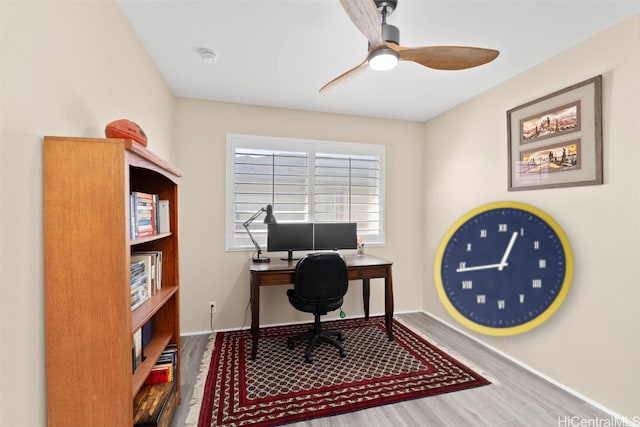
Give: 12:44
